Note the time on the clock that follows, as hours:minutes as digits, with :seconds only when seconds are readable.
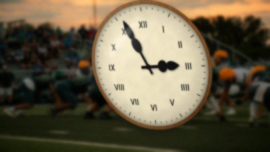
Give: 2:56
